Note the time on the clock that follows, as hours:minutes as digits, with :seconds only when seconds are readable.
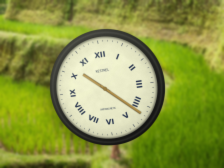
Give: 10:22
